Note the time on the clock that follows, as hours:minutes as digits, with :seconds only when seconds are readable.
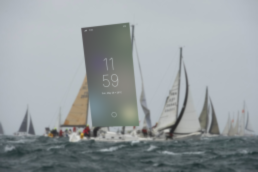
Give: 11:59
